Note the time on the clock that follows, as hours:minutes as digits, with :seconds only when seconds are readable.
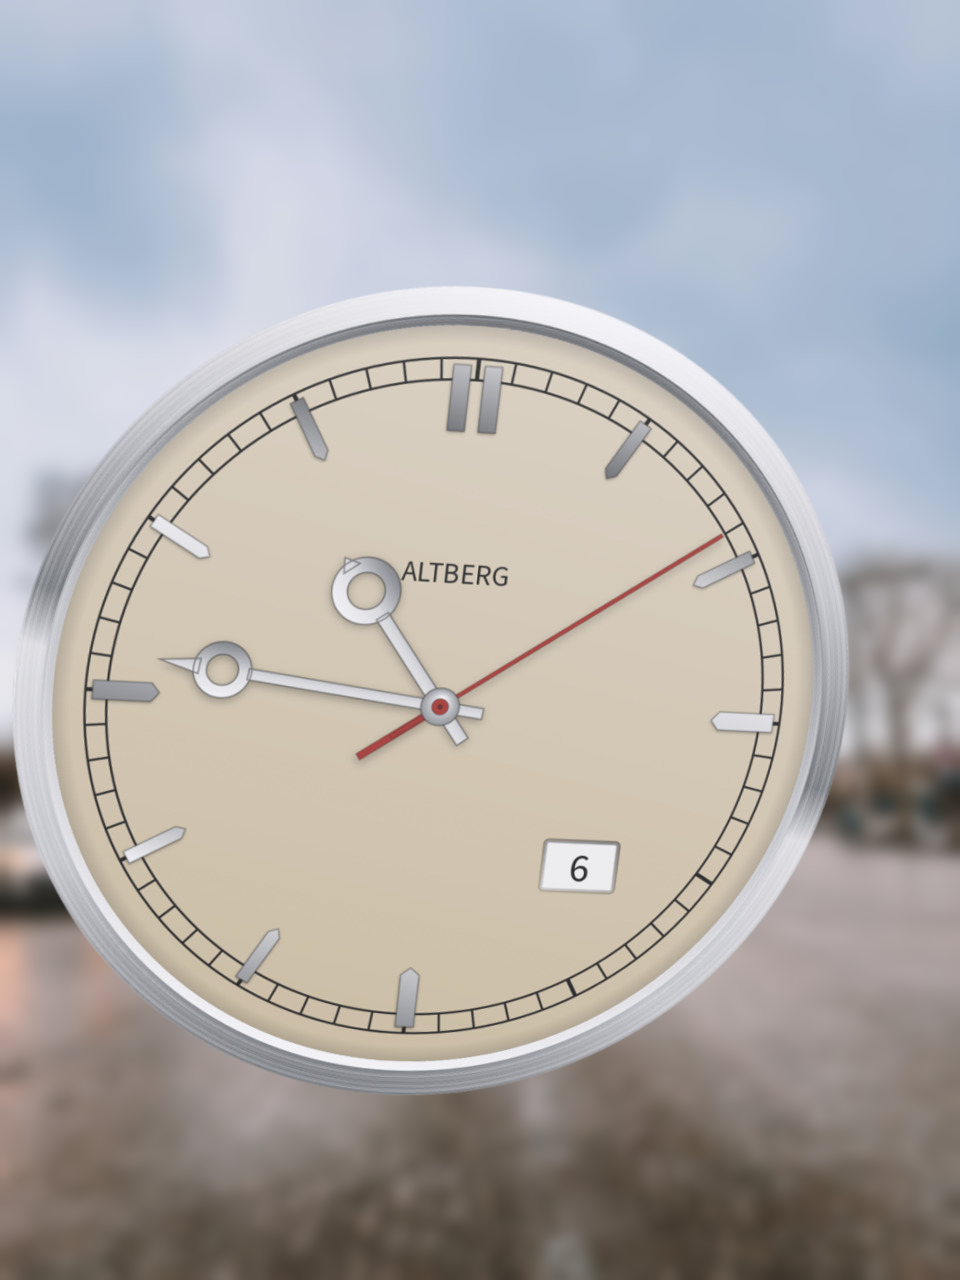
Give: 10:46:09
